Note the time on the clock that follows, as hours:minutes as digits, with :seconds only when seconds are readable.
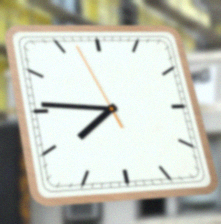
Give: 7:45:57
